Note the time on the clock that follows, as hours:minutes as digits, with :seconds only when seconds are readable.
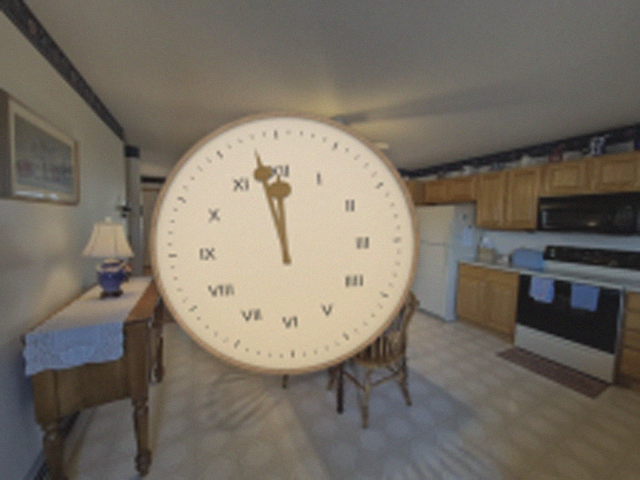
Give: 11:58
